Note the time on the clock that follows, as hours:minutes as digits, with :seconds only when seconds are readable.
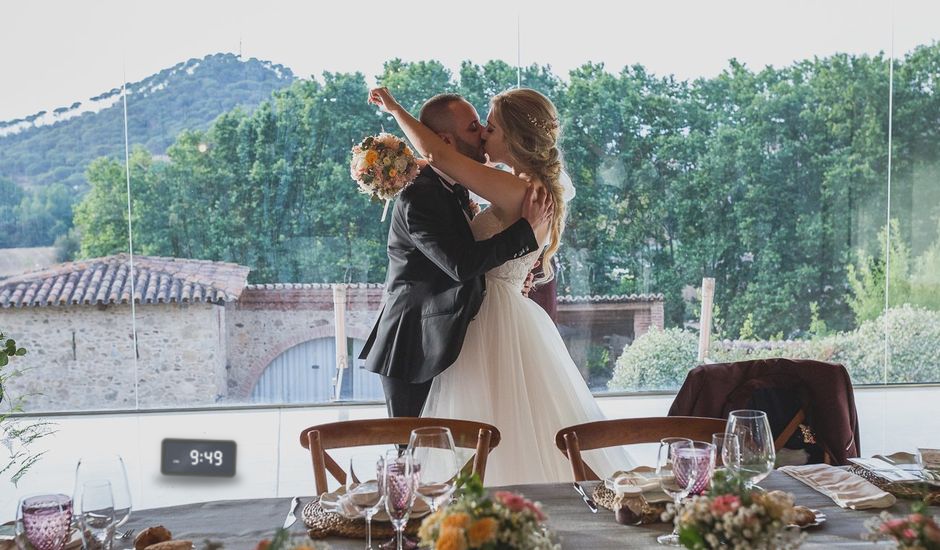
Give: 9:49
